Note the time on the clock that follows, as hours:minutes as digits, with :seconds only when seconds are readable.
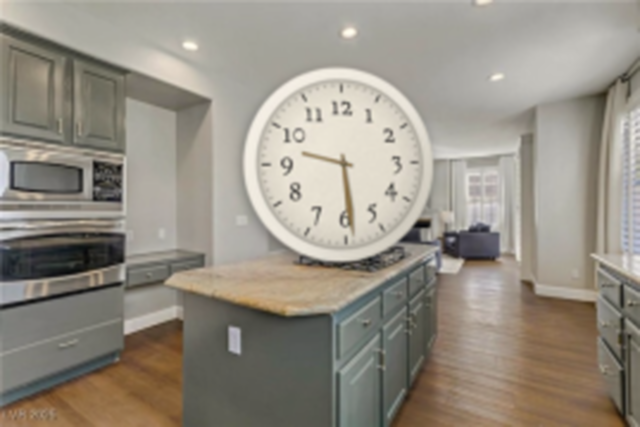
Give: 9:29
